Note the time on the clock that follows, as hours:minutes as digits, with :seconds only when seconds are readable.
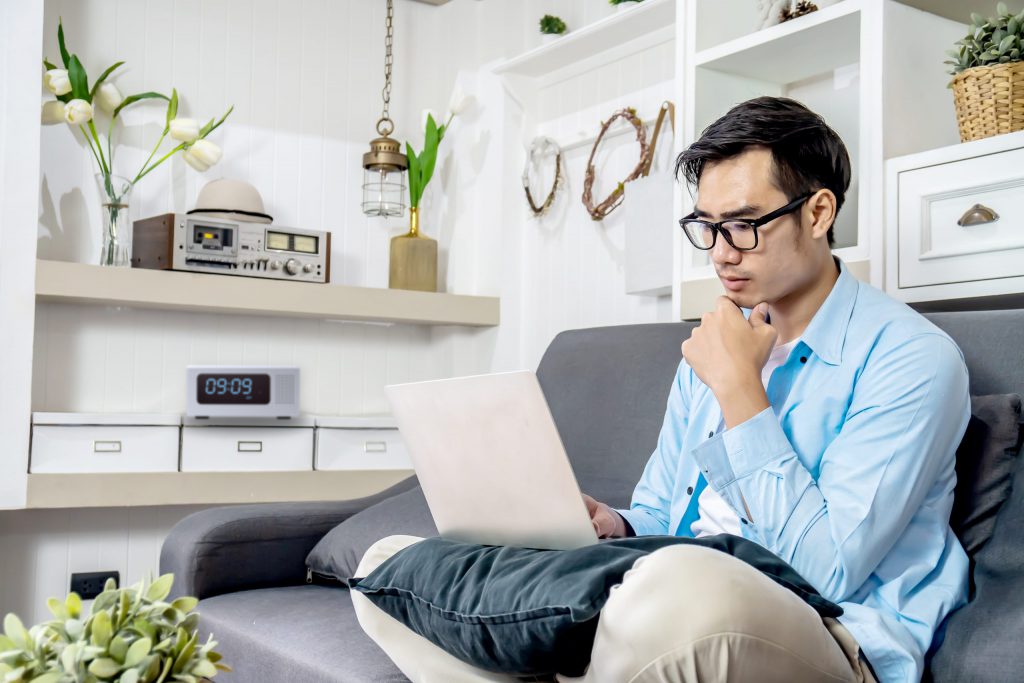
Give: 9:09
